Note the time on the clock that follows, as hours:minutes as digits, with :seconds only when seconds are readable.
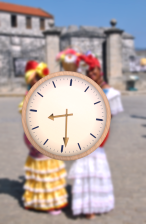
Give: 8:29
